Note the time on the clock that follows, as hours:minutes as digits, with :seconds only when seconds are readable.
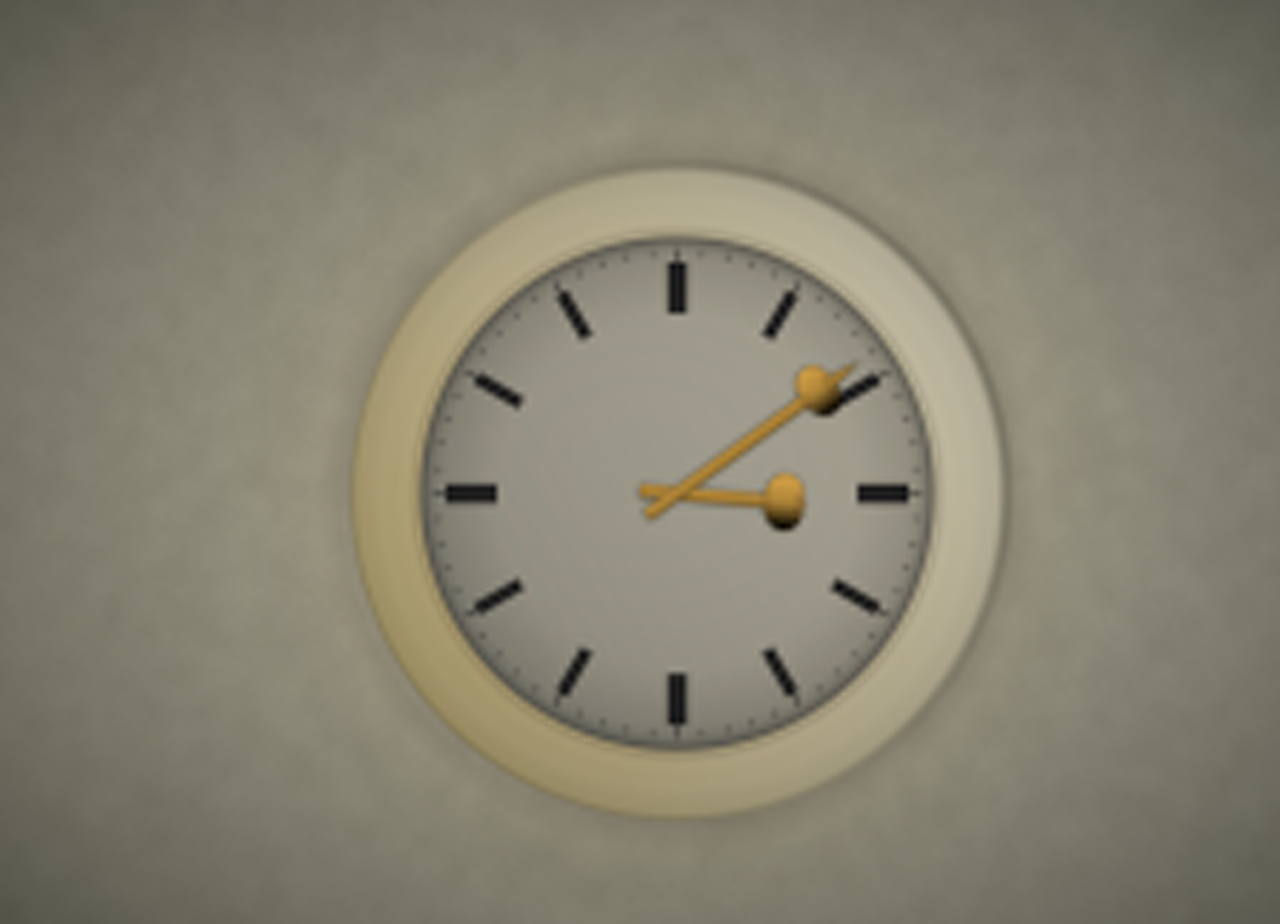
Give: 3:09
